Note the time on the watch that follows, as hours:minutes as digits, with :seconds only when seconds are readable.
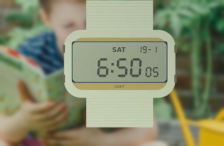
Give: 6:50:05
